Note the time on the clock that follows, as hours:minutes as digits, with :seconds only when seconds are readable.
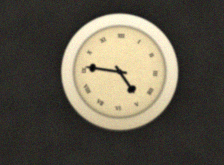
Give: 4:46
